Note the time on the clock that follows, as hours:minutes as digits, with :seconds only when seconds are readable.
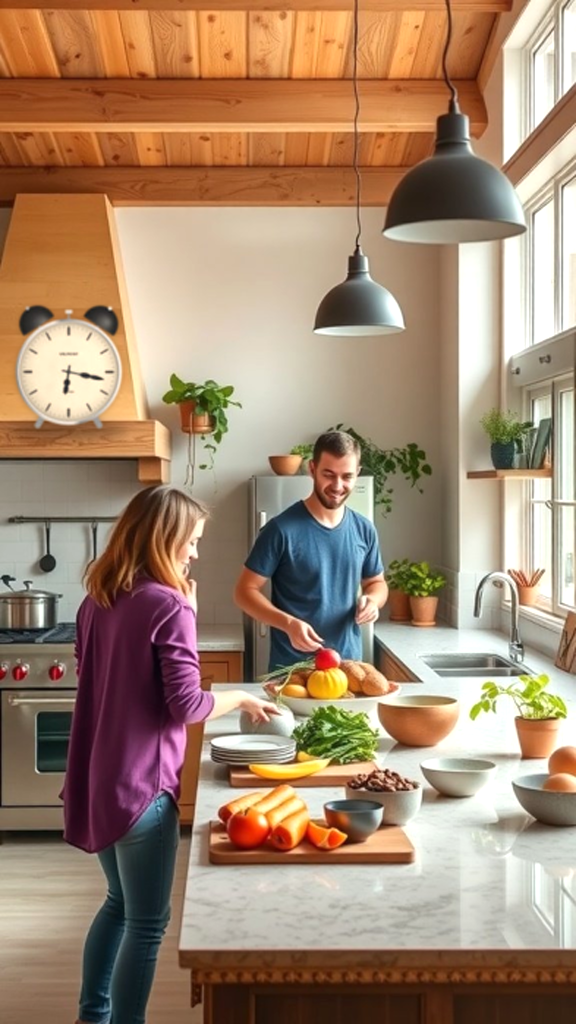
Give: 6:17
